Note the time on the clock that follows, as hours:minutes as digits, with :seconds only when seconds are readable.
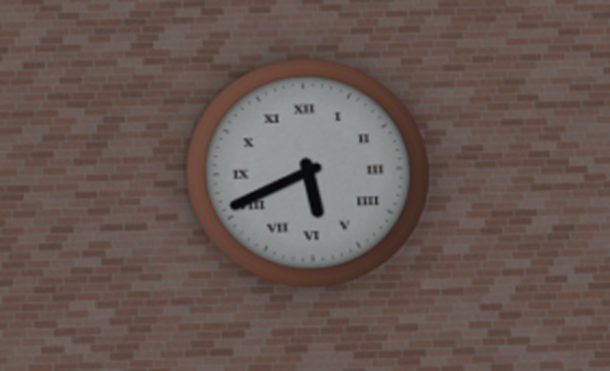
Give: 5:41
